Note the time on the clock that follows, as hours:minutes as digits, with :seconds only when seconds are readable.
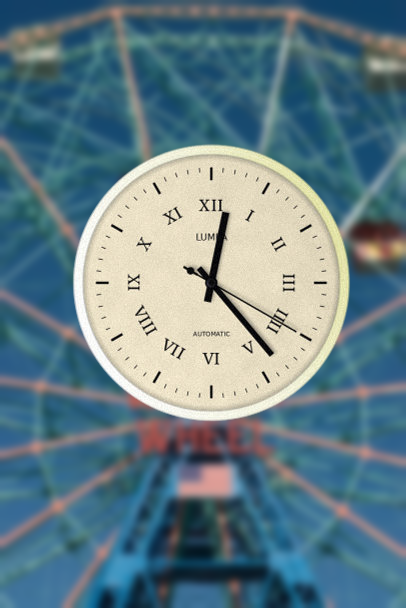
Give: 12:23:20
